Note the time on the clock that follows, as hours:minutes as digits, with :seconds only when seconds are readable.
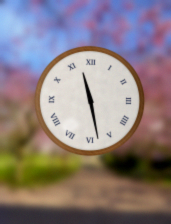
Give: 11:28
